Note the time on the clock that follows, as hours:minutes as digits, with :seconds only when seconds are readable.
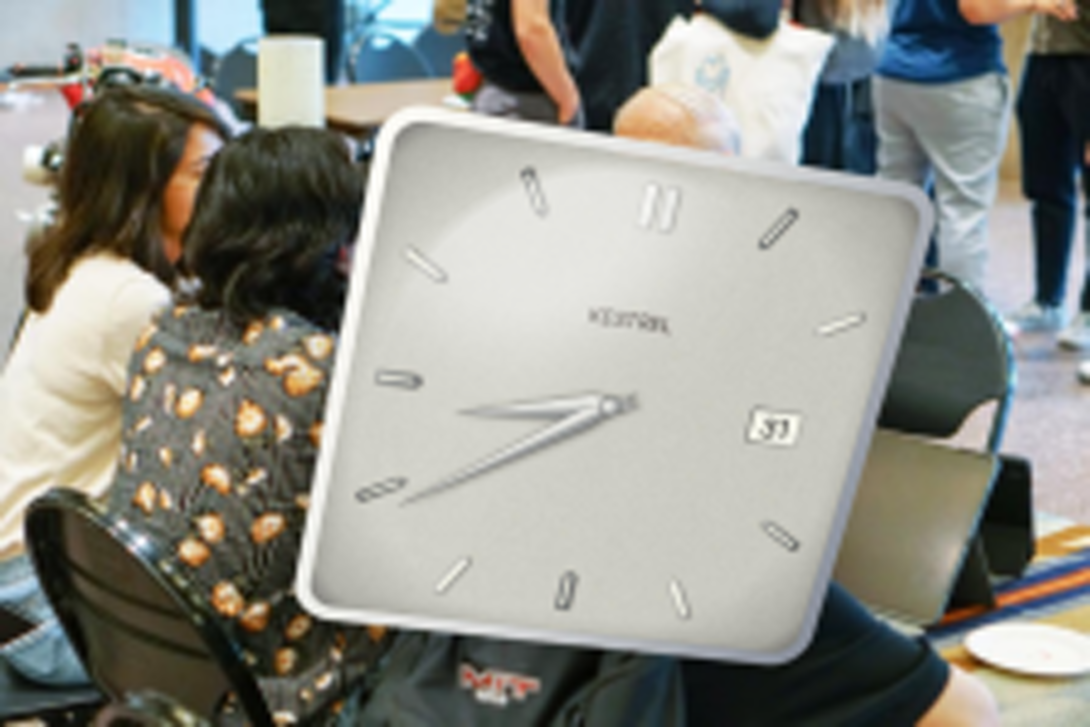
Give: 8:39
